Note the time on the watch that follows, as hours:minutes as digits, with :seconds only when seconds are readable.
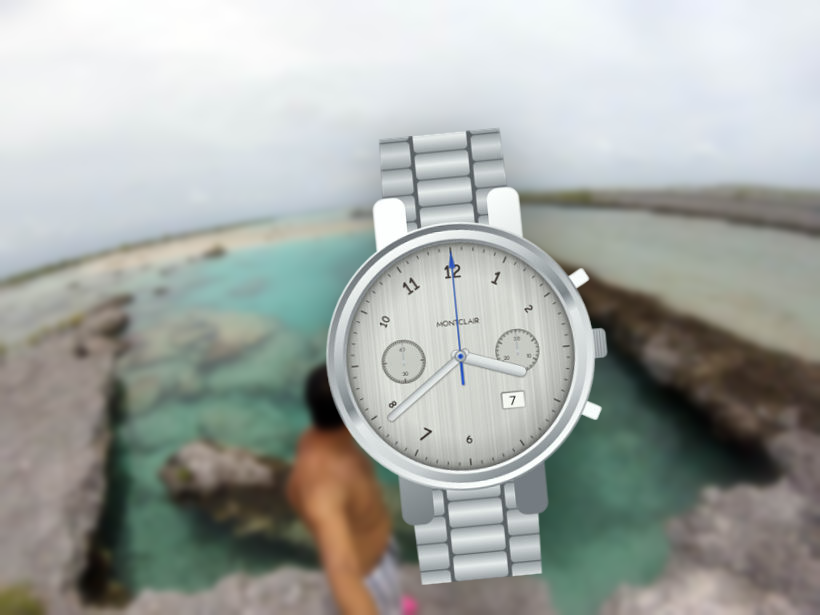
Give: 3:39
